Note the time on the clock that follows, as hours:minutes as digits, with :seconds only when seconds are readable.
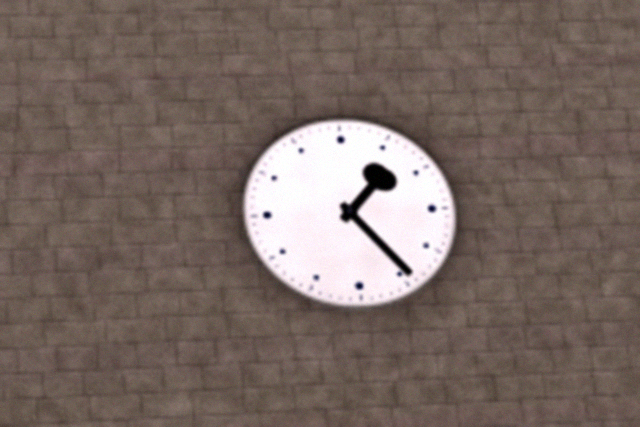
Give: 1:24
